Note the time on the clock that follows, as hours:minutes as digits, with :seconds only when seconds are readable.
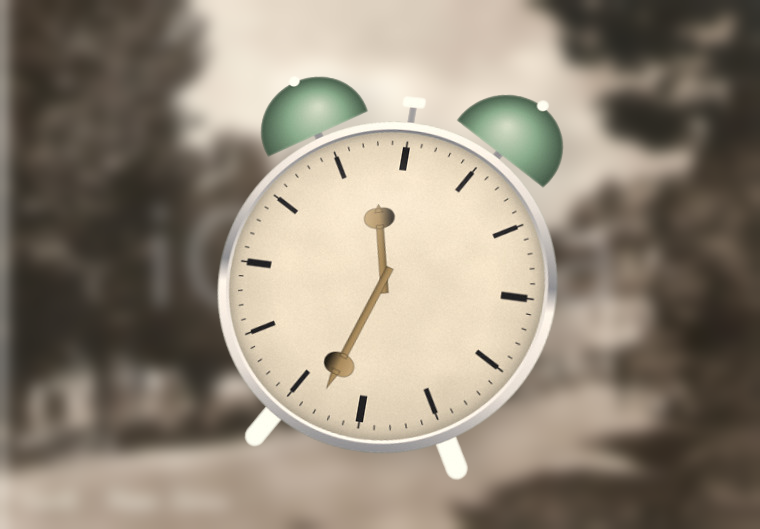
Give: 11:33
